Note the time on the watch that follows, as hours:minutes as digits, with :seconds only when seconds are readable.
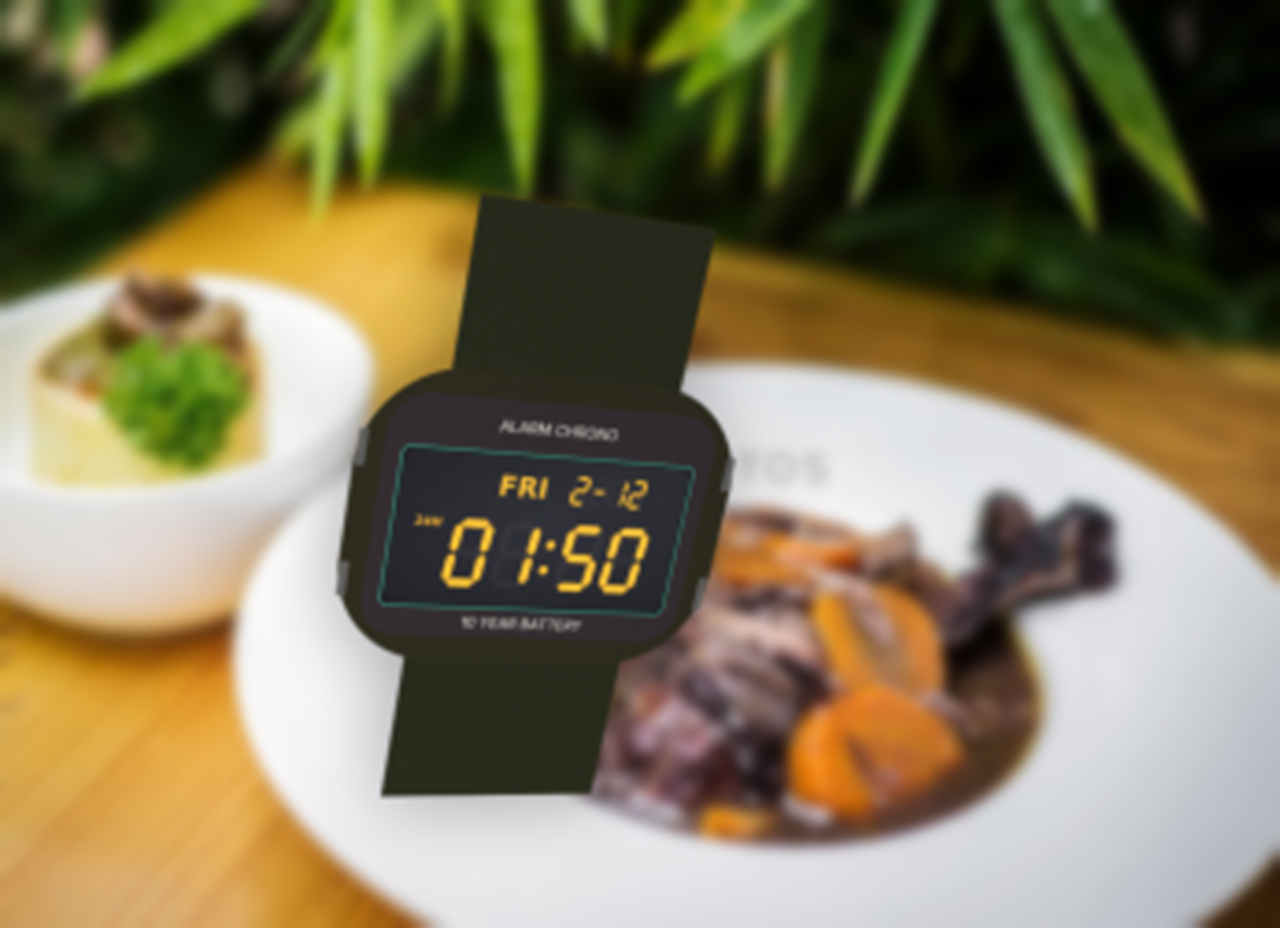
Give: 1:50
